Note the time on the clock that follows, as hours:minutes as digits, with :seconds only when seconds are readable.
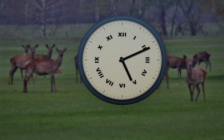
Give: 5:11
